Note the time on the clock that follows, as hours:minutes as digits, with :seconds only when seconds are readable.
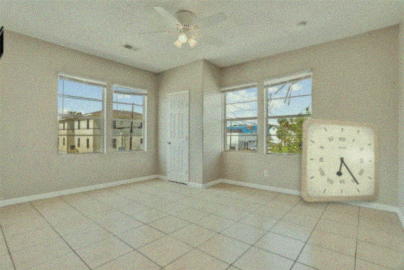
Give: 6:24
